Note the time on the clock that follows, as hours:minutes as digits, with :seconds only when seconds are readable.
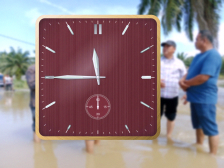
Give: 11:45
